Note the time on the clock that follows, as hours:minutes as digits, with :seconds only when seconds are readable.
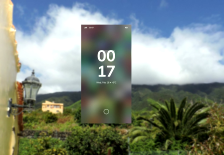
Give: 0:17
